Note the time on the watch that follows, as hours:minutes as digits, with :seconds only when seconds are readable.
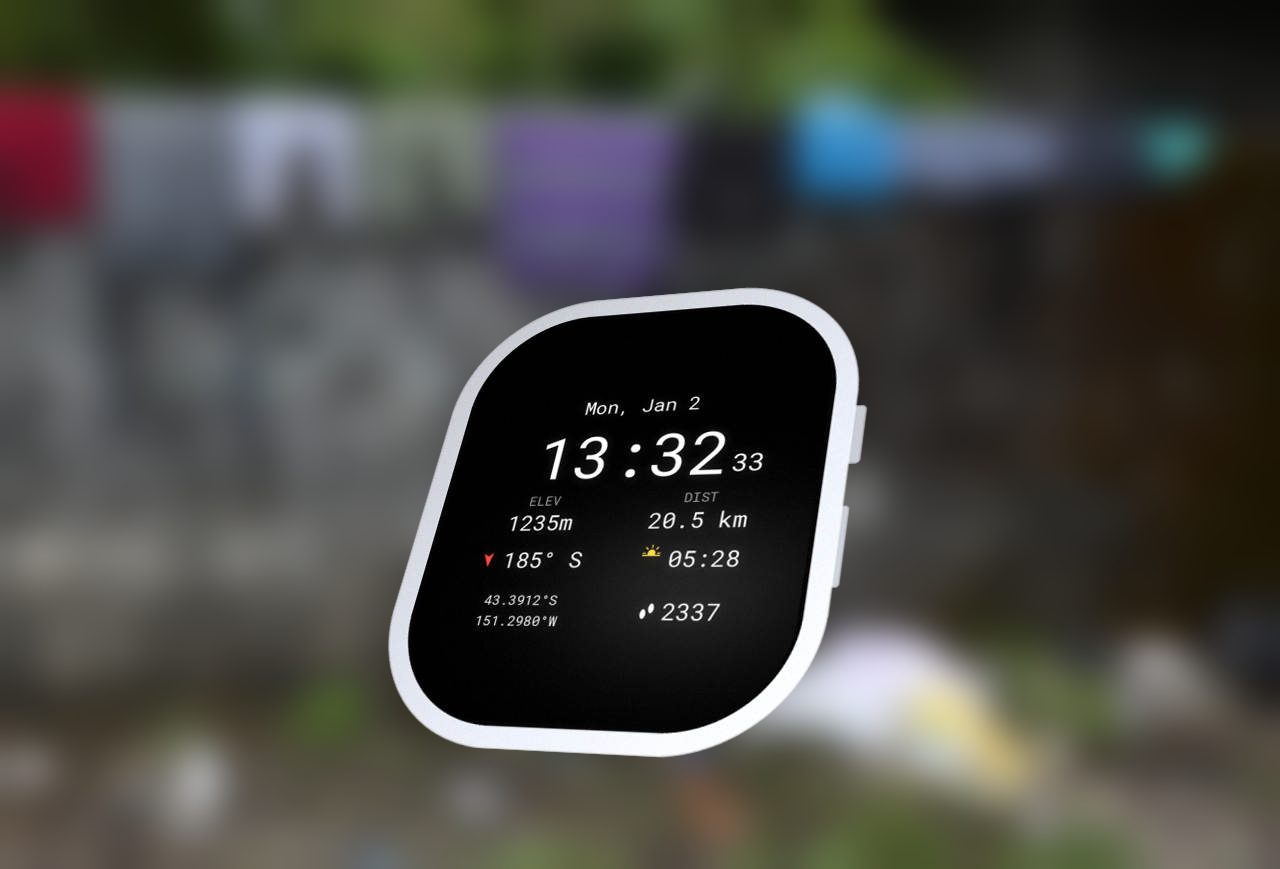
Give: 13:32:33
